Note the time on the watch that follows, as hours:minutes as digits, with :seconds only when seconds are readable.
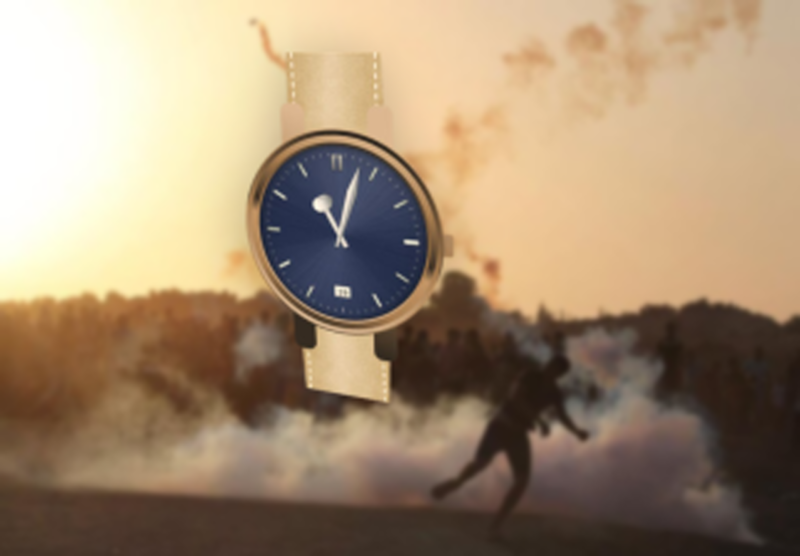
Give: 11:03
